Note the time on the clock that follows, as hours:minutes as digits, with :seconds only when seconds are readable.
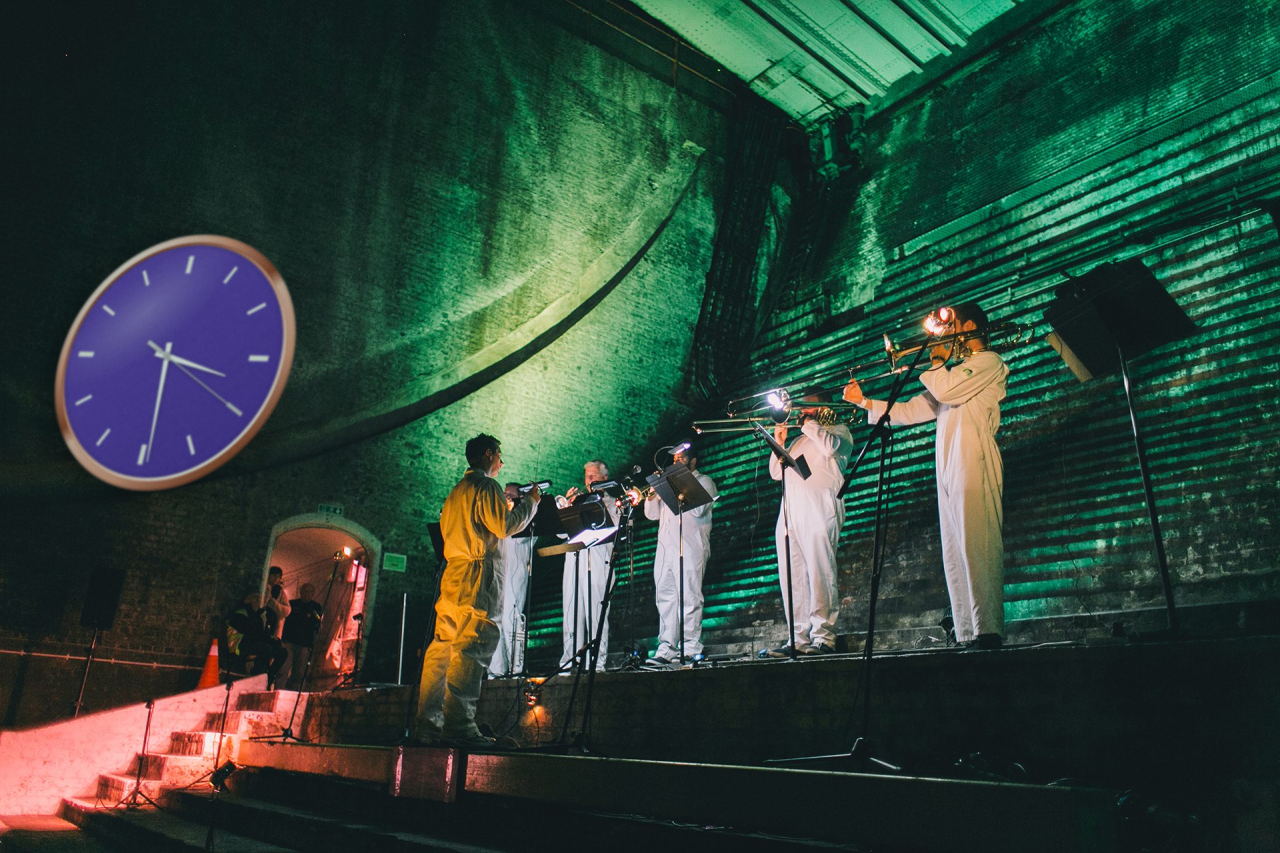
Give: 3:29:20
